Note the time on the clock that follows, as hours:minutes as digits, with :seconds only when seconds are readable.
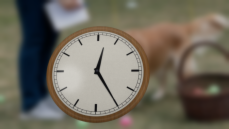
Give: 12:25
